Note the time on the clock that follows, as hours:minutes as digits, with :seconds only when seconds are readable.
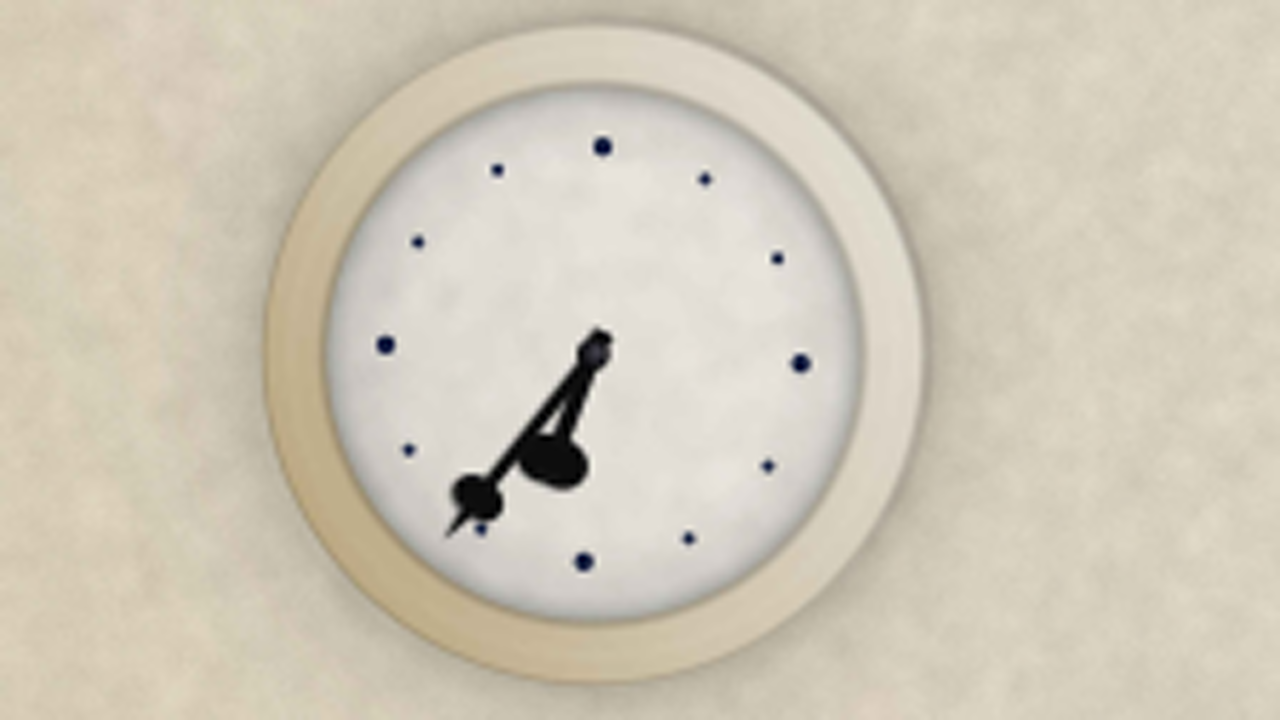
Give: 6:36
